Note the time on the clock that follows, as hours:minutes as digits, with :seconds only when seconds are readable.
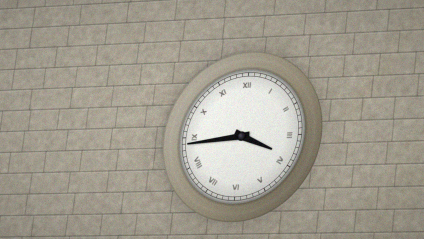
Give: 3:44
